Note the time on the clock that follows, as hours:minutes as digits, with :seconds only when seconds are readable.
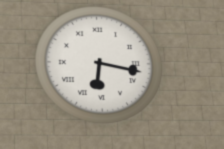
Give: 6:17
